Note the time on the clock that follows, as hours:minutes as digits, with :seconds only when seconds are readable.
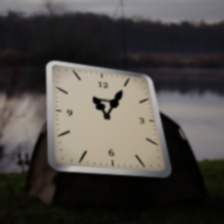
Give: 11:05
